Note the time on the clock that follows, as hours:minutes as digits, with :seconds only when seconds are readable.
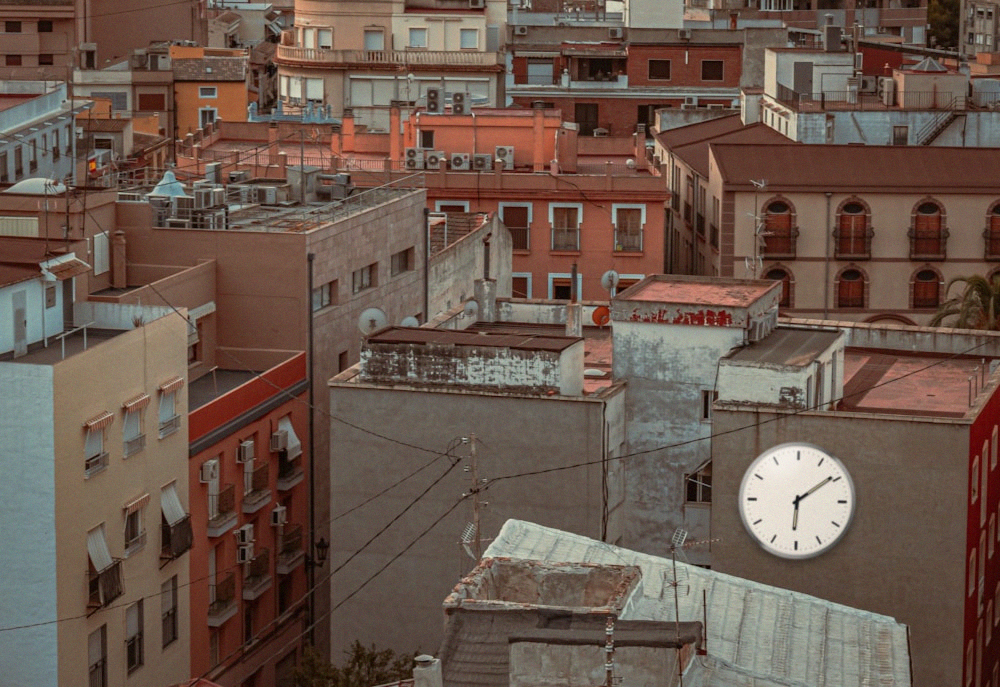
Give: 6:09
